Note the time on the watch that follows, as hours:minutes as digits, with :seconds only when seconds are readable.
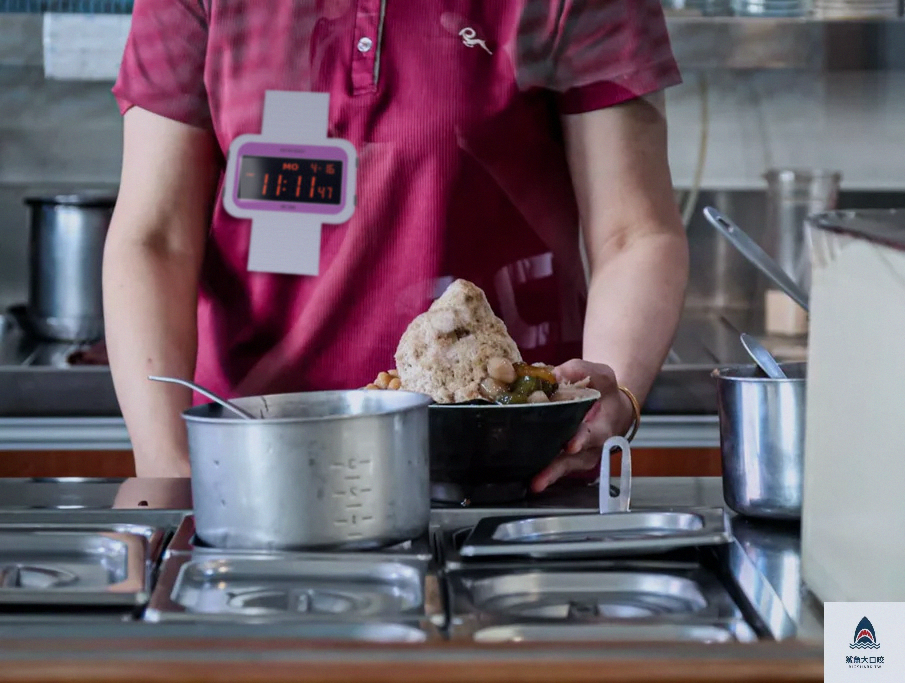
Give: 11:11
